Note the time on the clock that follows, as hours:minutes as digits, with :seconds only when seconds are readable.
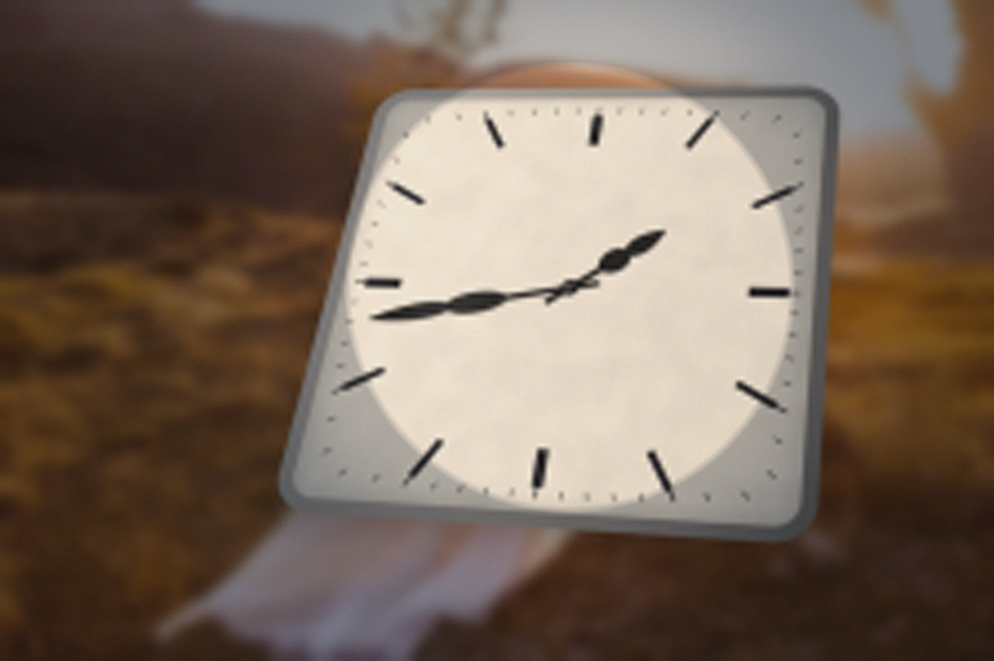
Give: 1:43
